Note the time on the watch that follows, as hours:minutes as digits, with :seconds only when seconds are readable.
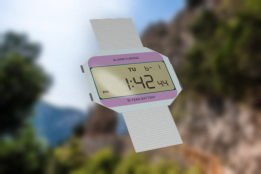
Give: 1:42:44
